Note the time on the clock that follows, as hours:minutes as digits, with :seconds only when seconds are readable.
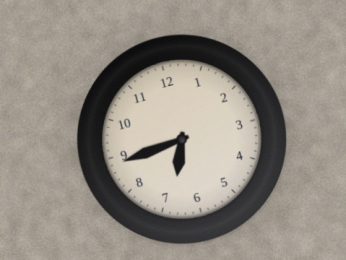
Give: 6:44
